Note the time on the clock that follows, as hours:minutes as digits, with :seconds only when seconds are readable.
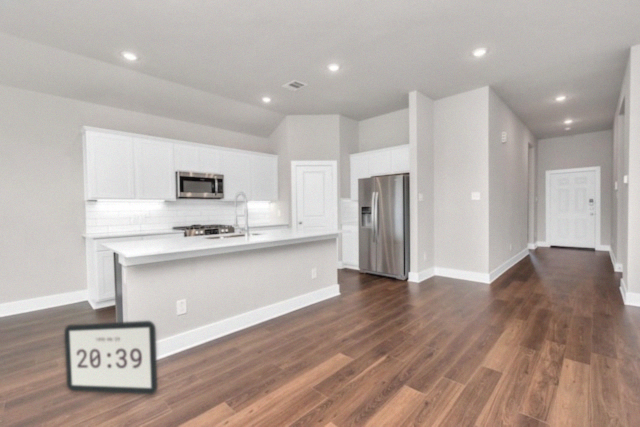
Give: 20:39
